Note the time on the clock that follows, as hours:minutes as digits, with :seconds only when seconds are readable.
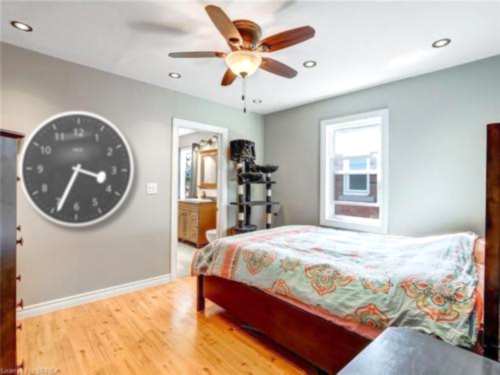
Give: 3:34
